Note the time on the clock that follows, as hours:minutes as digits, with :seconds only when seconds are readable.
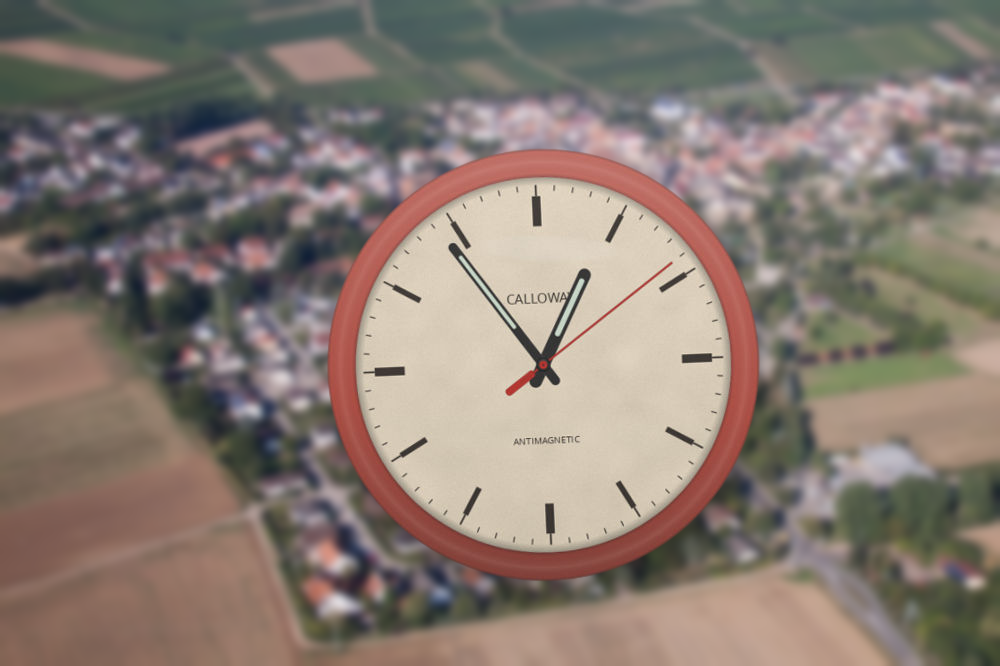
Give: 12:54:09
